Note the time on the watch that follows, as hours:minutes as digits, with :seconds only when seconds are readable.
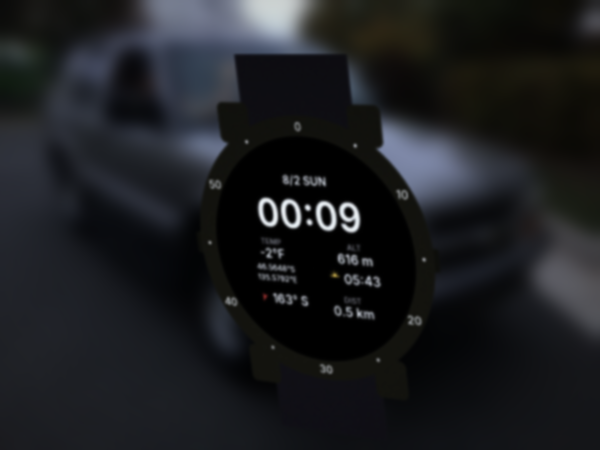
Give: 0:09
